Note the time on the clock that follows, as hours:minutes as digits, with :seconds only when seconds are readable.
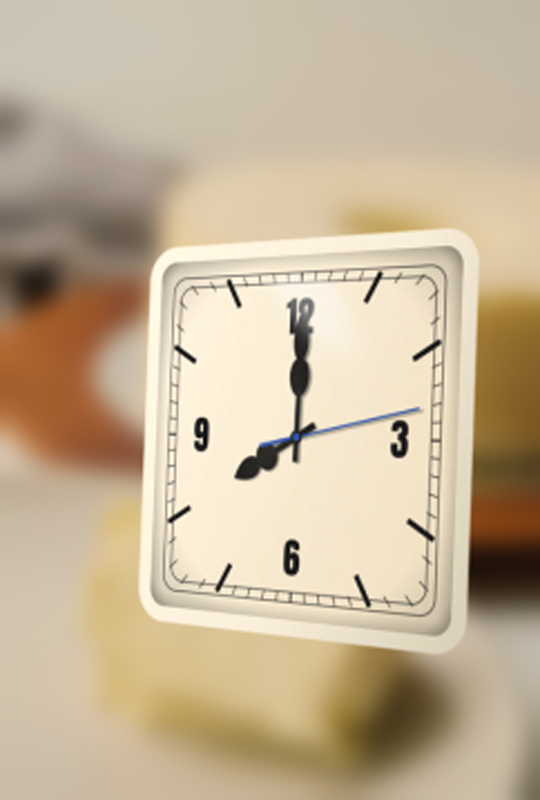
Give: 8:00:13
